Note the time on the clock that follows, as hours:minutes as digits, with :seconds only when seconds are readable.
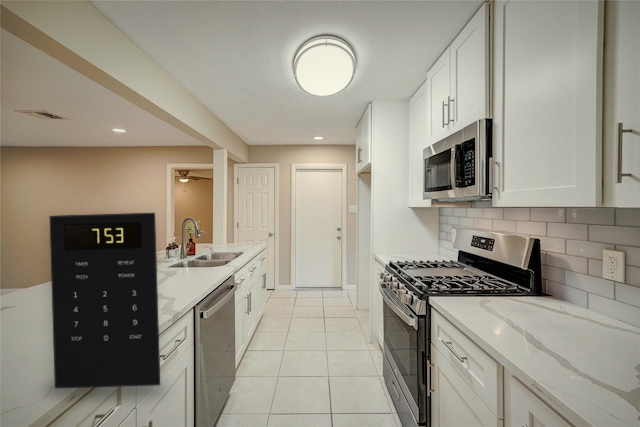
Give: 7:53
